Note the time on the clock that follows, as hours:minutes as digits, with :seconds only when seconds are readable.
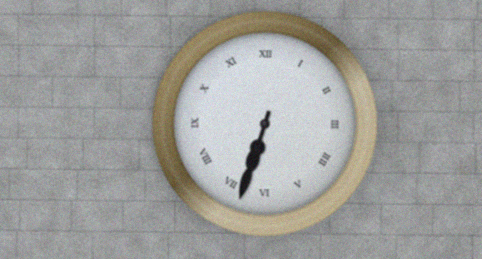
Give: 6:33
